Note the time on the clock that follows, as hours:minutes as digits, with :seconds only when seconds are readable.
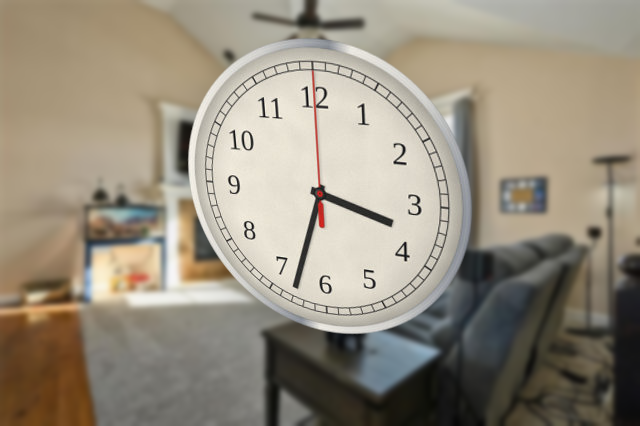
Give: 3:33:00
